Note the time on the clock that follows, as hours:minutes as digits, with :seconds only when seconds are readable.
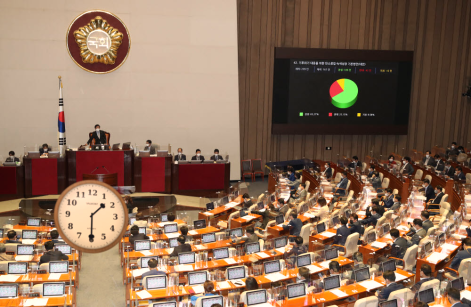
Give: 1:30
